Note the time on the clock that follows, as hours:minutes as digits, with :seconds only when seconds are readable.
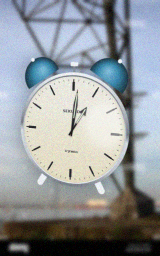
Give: 1:01
